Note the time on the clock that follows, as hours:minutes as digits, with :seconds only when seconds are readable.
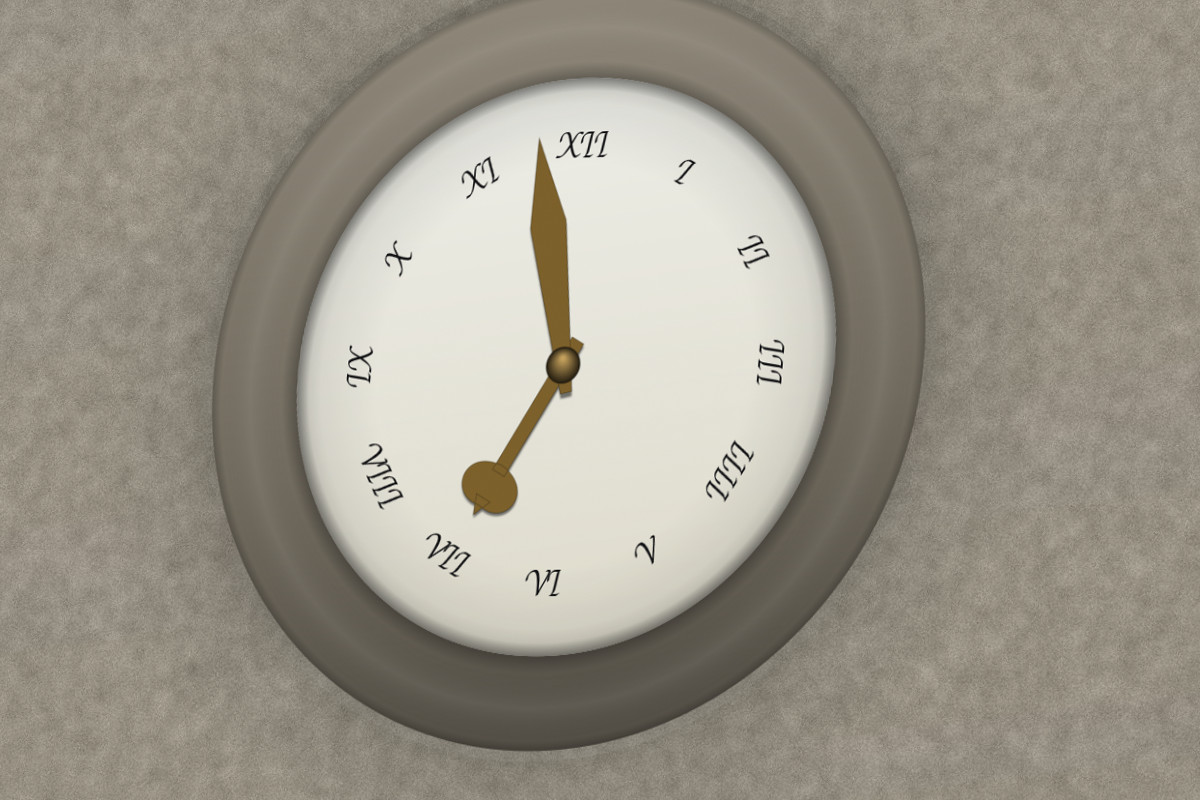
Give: 6:58
